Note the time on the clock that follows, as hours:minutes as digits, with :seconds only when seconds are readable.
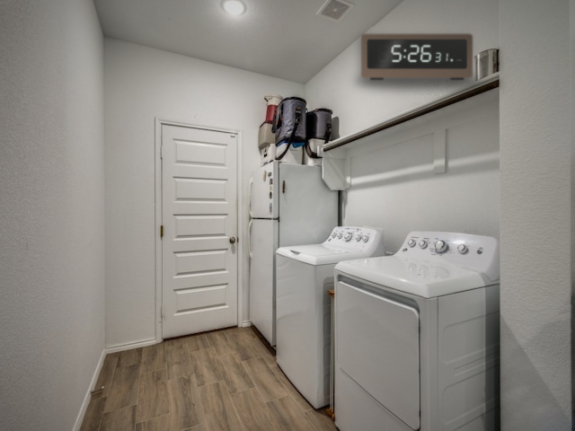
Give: 5:26
